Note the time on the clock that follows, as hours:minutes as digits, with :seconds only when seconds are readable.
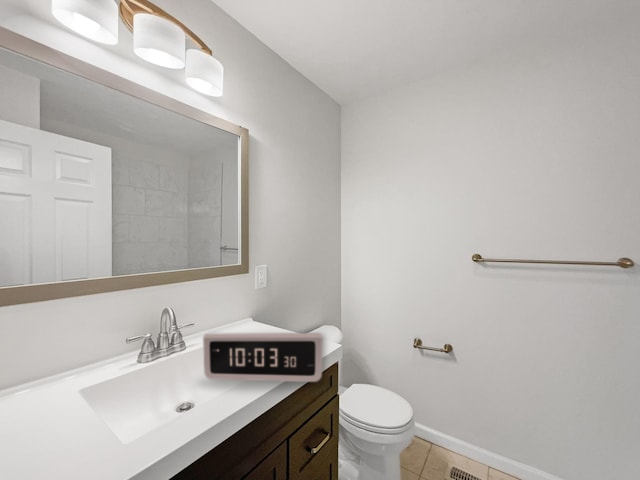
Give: 10:03:30
